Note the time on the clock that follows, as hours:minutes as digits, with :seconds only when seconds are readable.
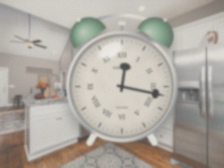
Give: 12:17
